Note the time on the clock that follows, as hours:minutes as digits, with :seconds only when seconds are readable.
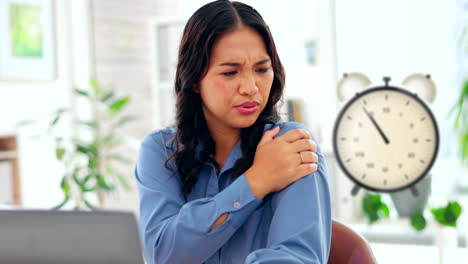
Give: 10:54
